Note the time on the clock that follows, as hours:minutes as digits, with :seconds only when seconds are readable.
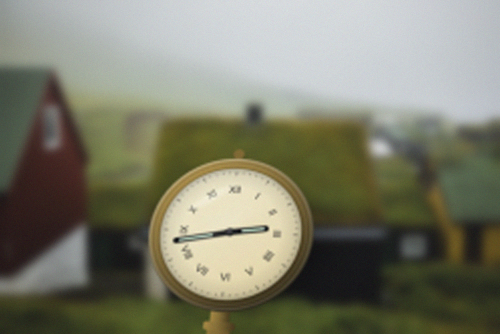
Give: 2:43
